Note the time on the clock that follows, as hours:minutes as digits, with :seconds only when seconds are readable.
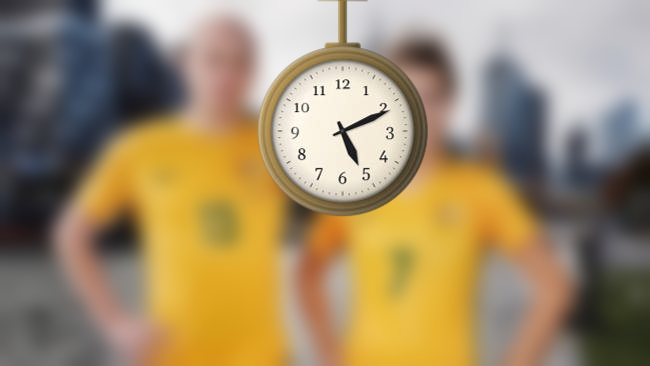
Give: 5:11
